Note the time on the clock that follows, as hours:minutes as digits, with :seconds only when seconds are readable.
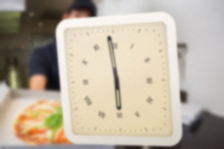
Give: 5:59
